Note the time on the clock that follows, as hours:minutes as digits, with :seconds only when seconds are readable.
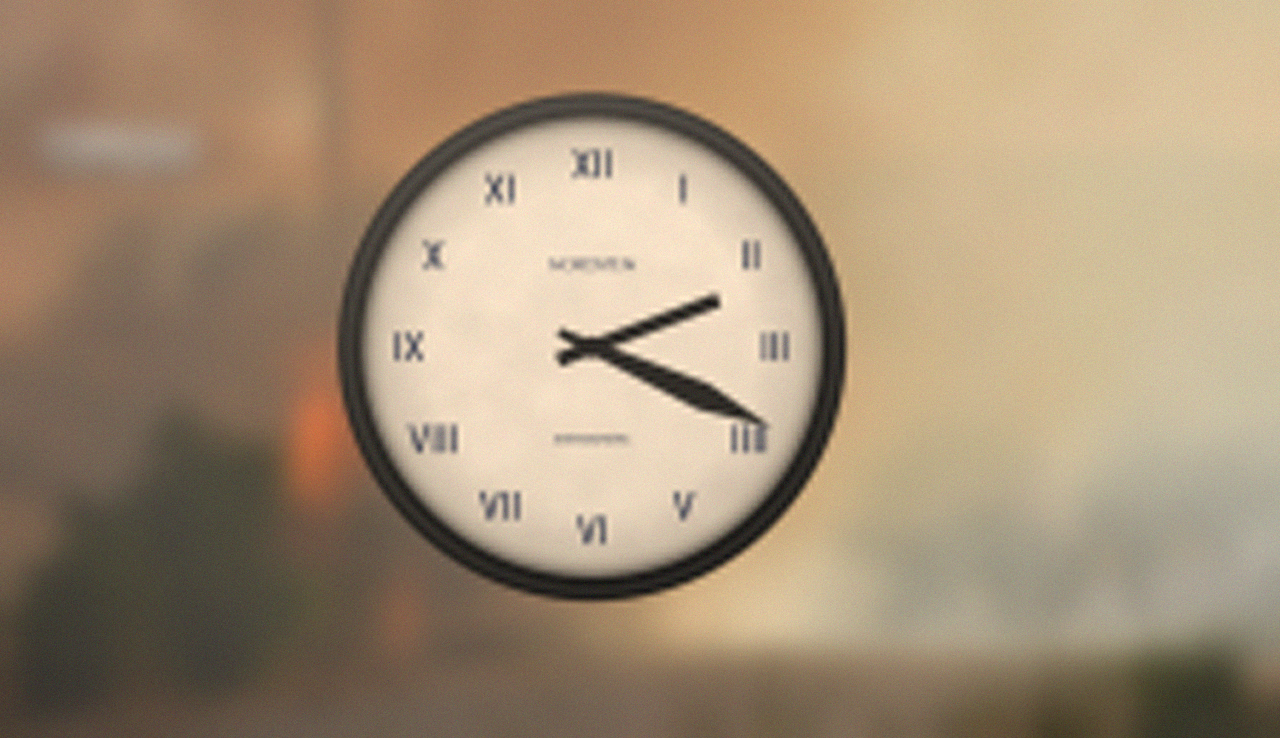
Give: 2:19
